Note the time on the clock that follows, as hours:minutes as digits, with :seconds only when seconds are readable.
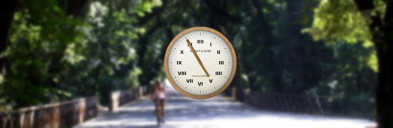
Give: 4:55
